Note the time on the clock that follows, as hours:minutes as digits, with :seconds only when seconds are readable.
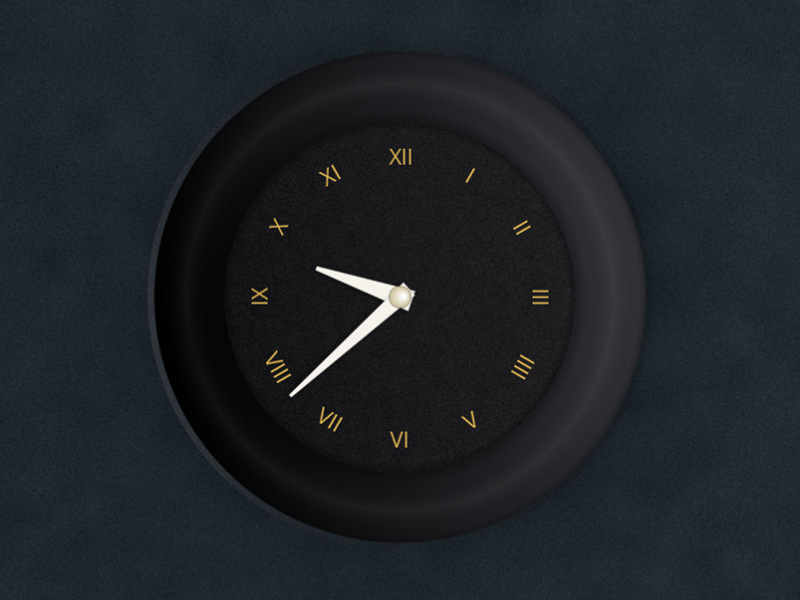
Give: 9:38
